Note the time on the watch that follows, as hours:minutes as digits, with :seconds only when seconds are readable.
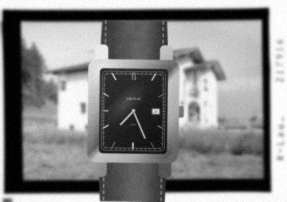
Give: 7:26
